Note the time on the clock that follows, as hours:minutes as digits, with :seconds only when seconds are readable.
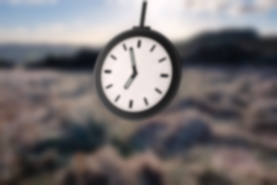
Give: 6:57
